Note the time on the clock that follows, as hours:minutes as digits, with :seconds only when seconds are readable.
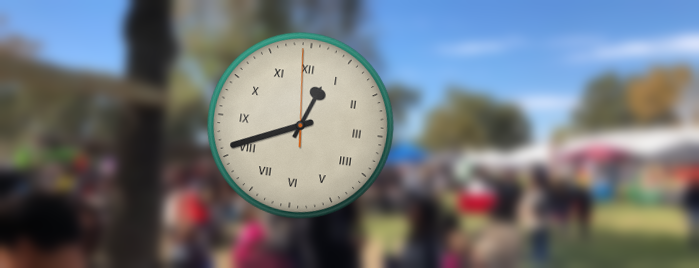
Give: 12:40:59
